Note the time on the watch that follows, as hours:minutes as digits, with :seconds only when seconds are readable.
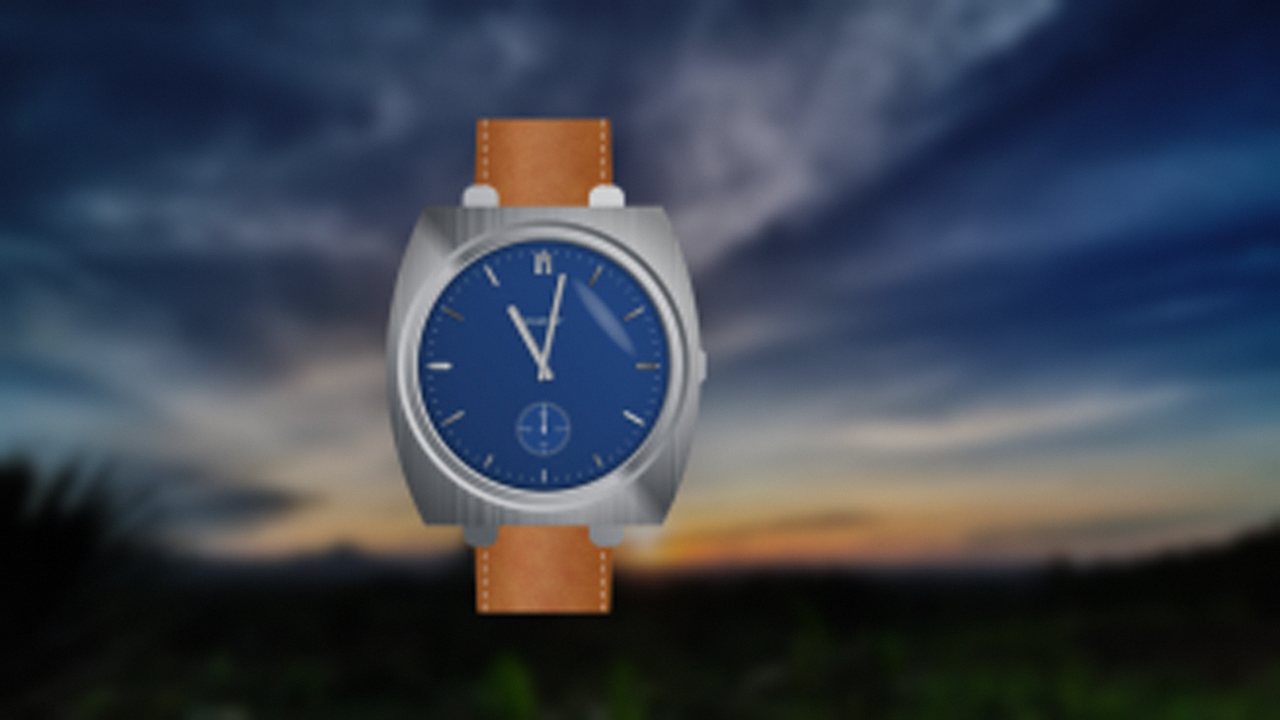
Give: 11:02
